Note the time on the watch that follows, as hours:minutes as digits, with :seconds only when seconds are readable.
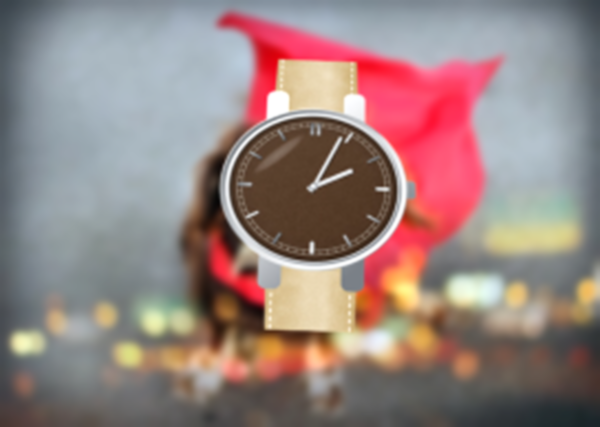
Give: 2:04
